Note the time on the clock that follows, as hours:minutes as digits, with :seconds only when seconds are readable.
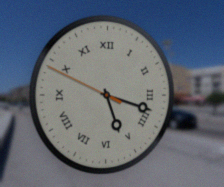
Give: 5:17:49
